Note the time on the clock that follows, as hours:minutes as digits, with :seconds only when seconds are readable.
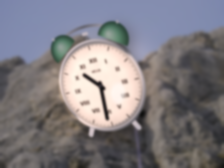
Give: 10:31
